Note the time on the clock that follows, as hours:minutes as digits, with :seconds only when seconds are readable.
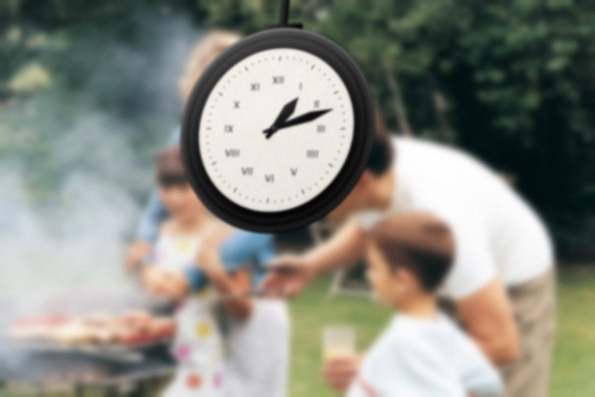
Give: 1:12
